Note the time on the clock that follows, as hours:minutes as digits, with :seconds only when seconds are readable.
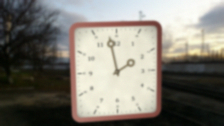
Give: 1:58
